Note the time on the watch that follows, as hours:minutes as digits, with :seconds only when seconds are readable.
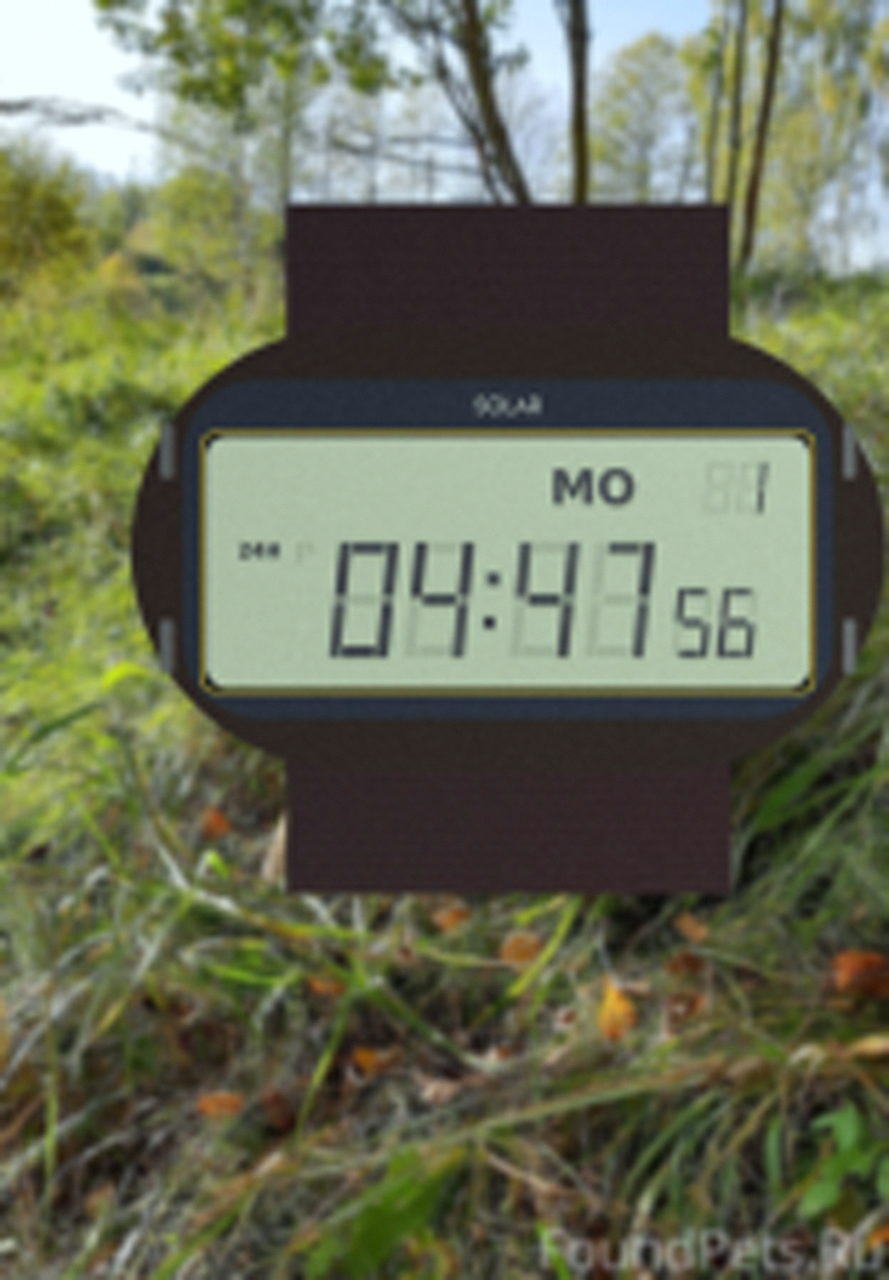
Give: 4:47:56
